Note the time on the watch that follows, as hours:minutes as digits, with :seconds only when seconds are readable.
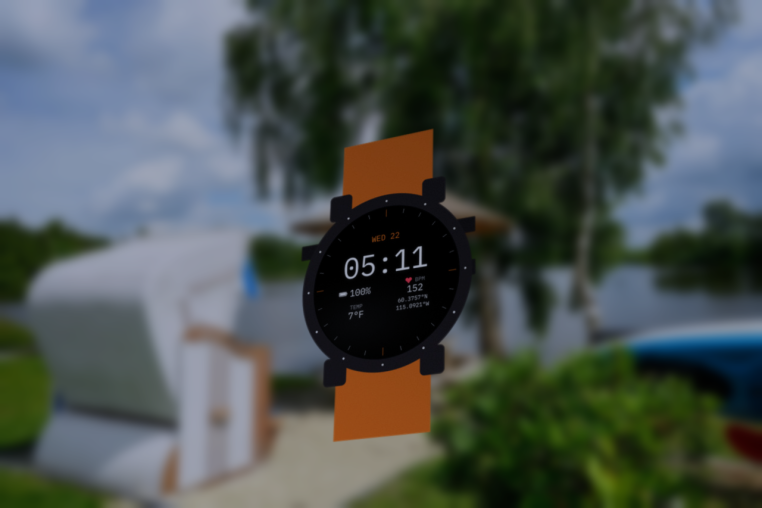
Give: 5:11
